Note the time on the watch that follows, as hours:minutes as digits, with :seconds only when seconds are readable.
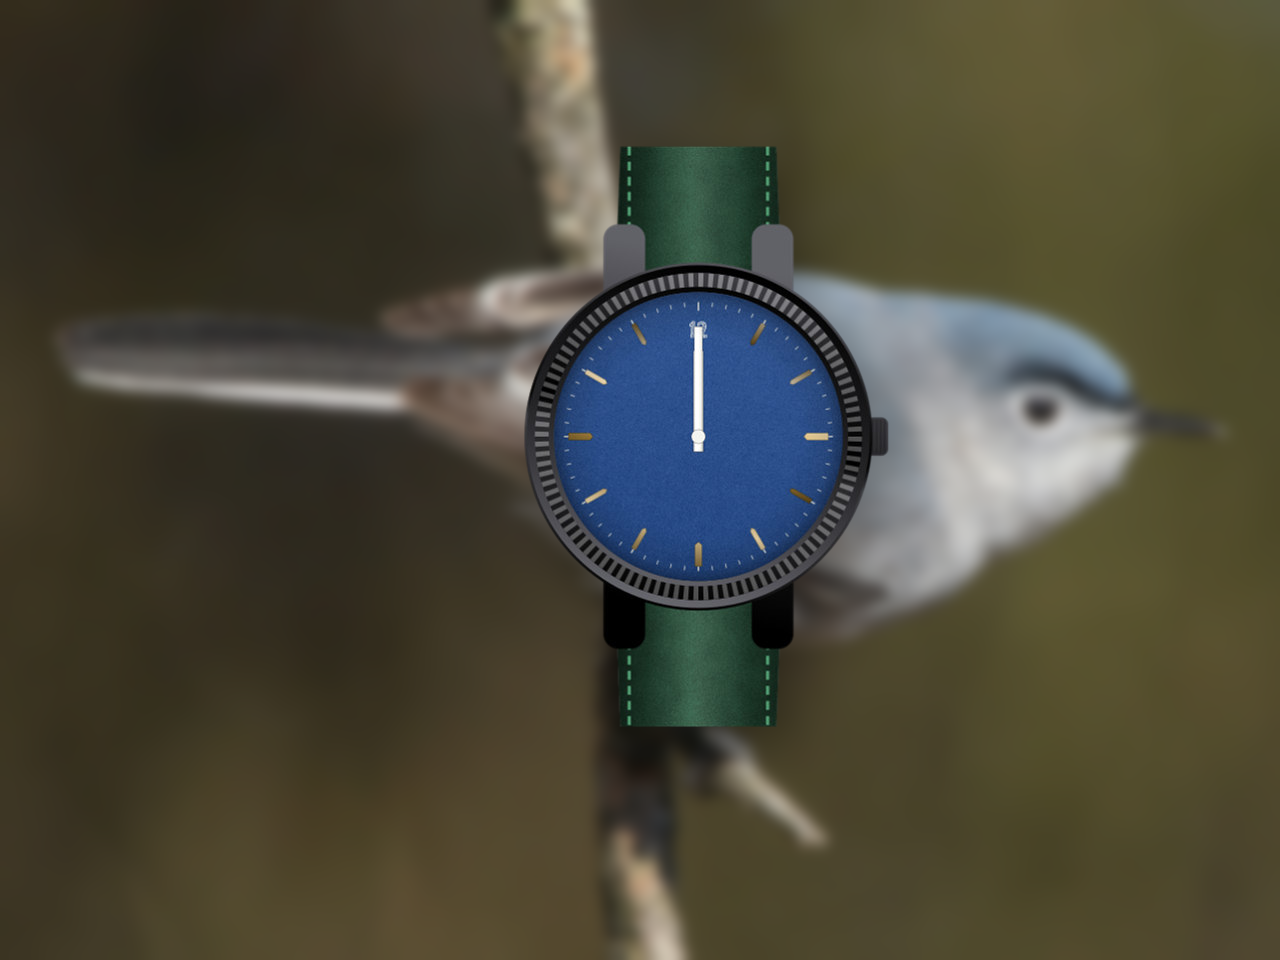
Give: 12:00
